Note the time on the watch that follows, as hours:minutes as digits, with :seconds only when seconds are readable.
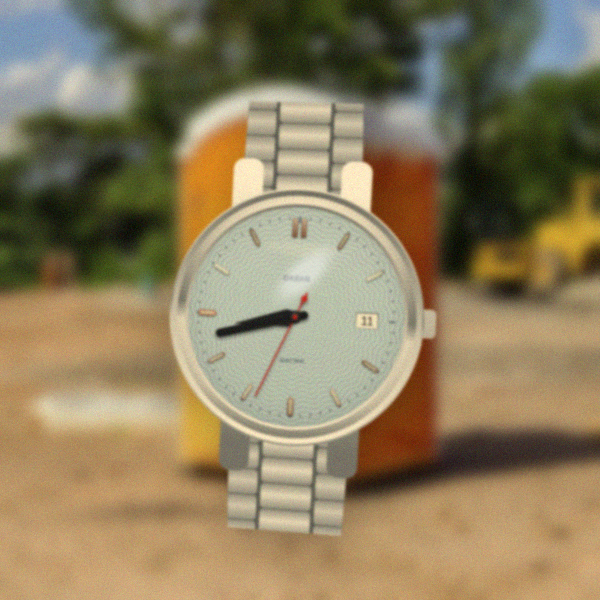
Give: 8:42:34
